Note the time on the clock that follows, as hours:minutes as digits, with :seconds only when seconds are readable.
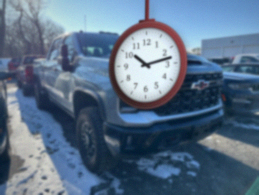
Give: 10:13
